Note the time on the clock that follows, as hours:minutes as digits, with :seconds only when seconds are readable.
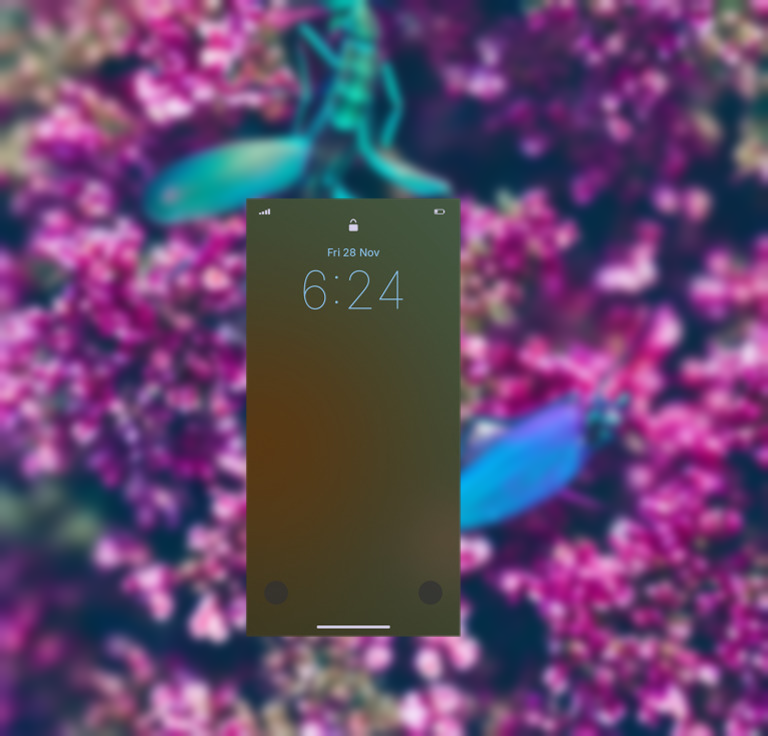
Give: 6:24
